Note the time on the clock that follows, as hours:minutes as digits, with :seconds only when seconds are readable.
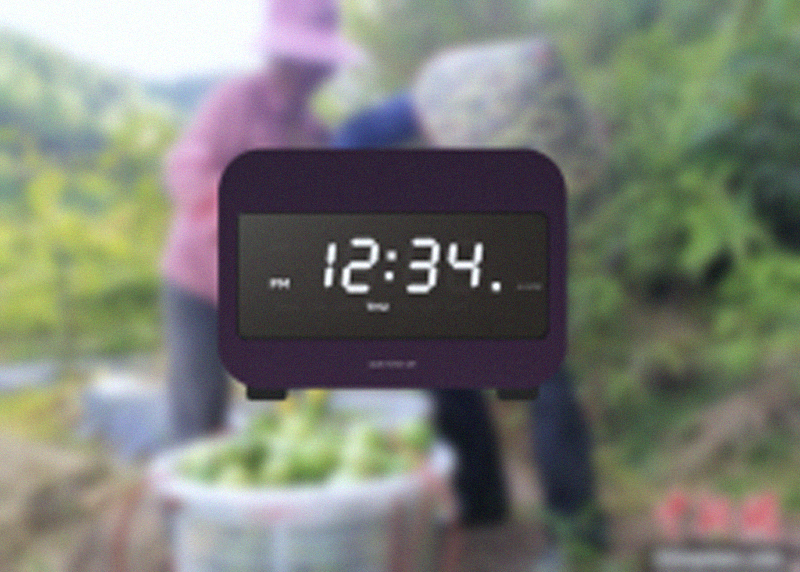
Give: 12:34
